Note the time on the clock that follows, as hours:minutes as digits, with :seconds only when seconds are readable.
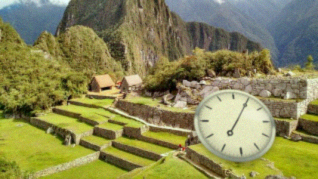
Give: 7:05
